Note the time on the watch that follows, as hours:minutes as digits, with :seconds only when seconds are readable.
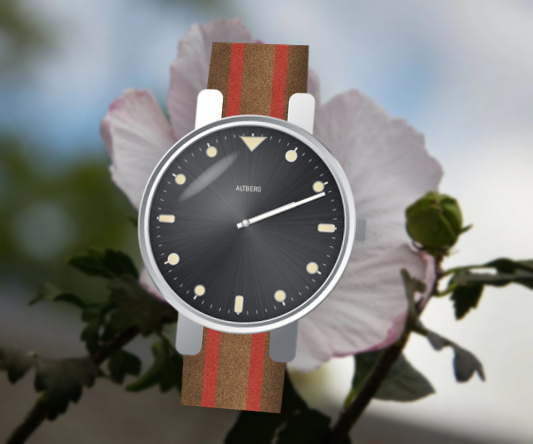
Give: 2:11
